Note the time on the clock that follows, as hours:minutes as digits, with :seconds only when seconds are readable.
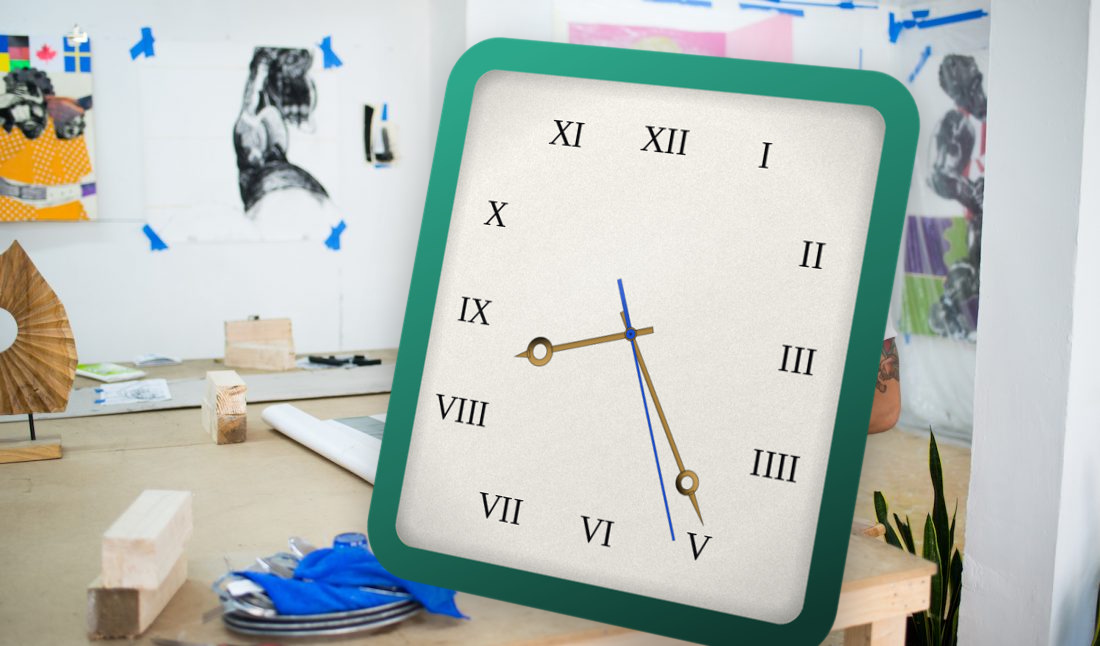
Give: 8:24:26
